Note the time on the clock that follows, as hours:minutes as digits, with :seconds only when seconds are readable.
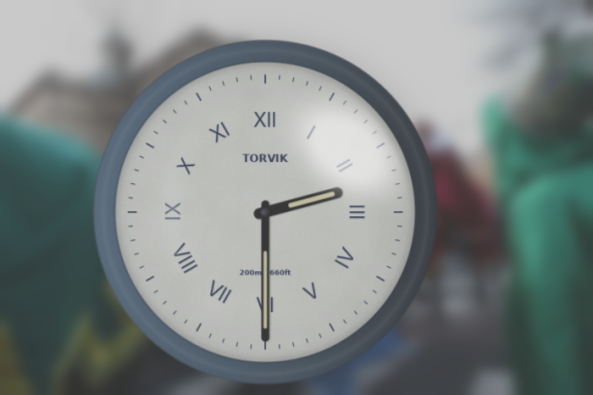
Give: 2:30
